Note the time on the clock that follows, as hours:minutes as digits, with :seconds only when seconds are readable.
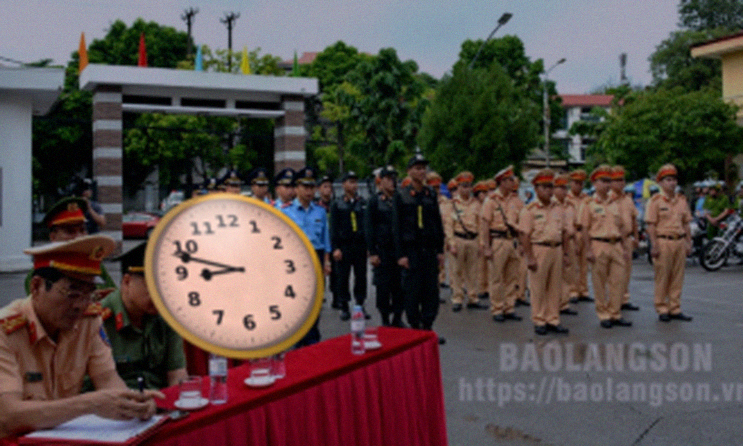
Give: 8:48
